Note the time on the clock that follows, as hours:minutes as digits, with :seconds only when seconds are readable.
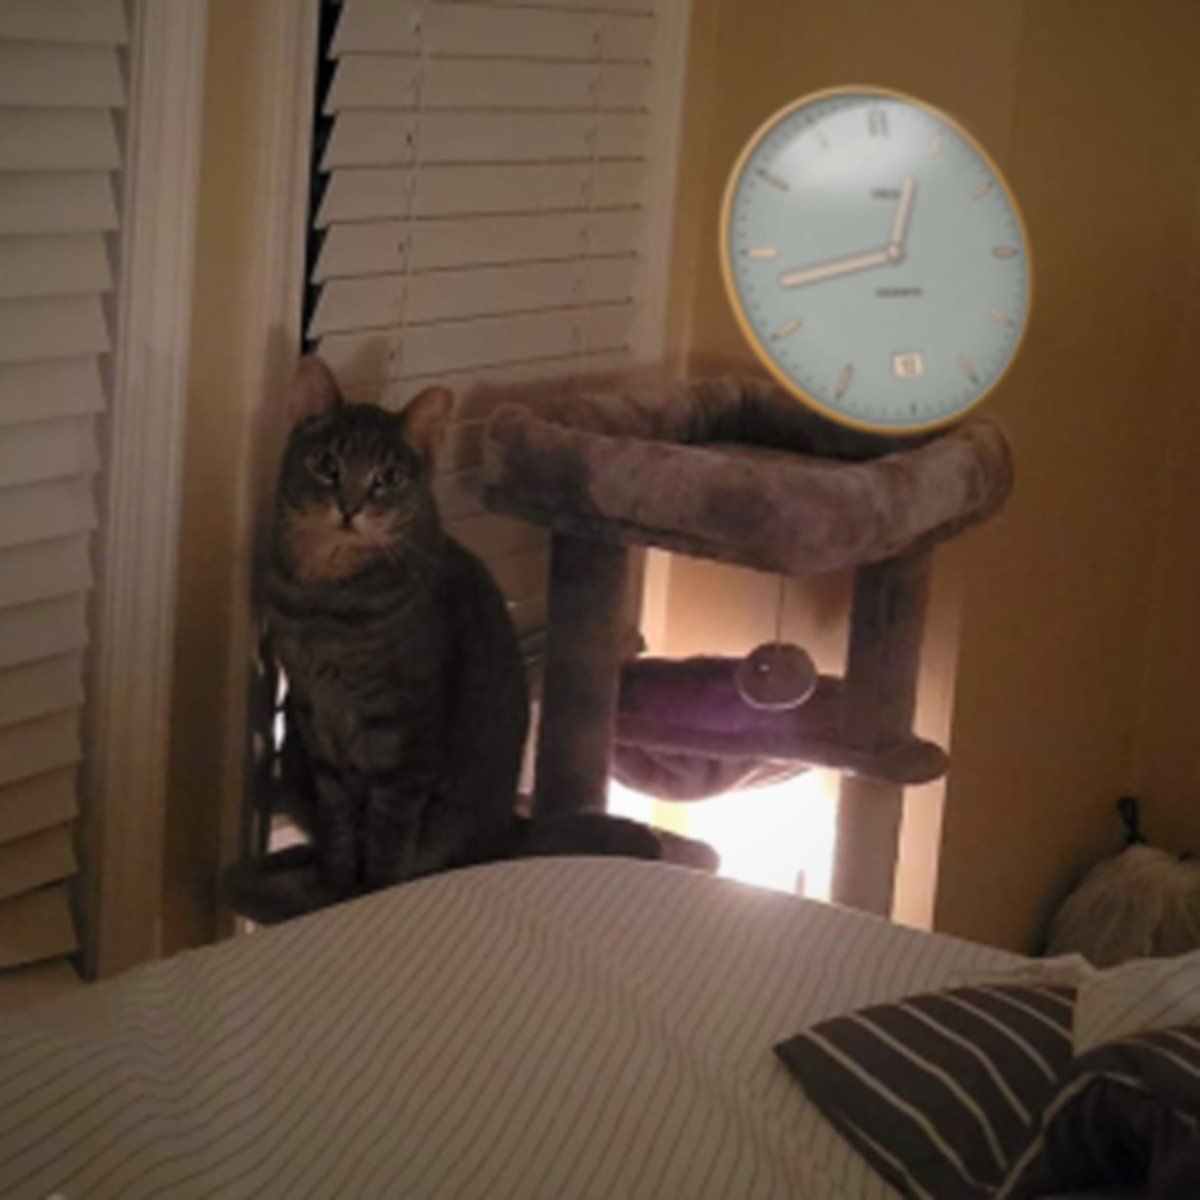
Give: 12:43
